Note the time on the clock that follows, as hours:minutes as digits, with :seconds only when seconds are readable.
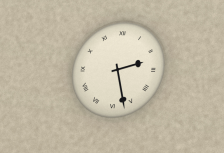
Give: 2:27
